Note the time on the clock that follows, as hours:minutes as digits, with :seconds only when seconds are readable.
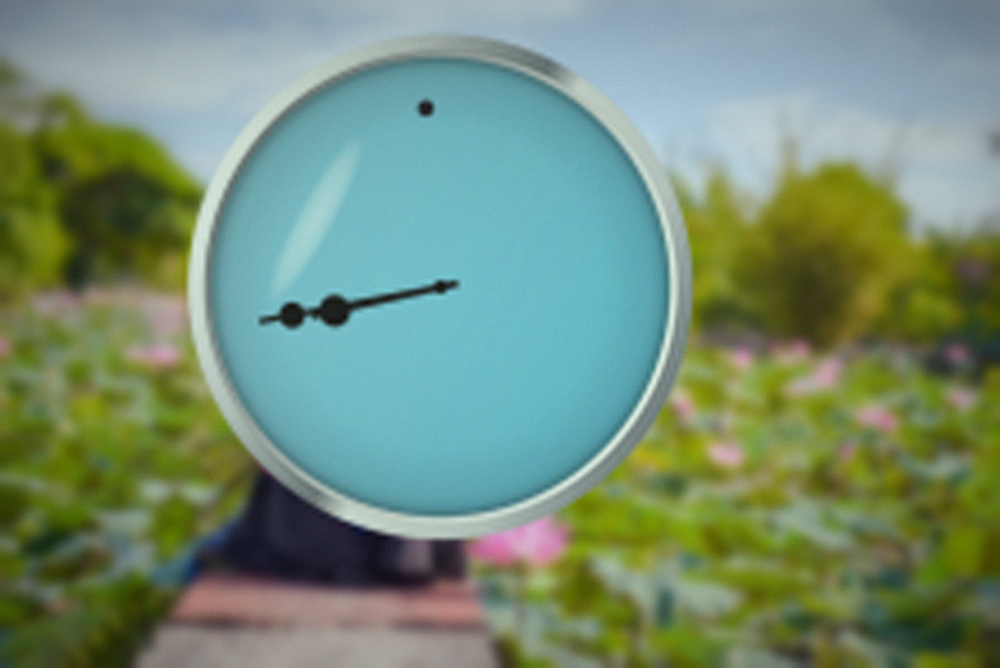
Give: 8:44
